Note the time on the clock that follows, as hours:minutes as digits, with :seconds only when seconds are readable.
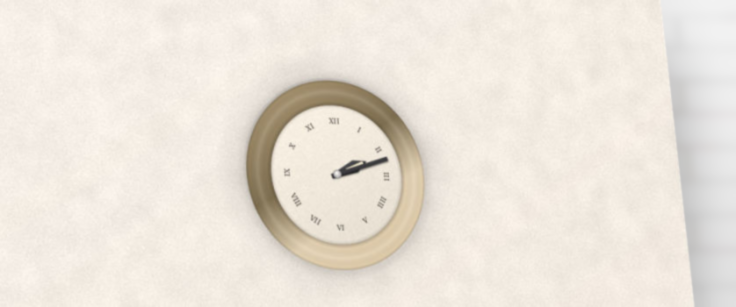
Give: 2:12
